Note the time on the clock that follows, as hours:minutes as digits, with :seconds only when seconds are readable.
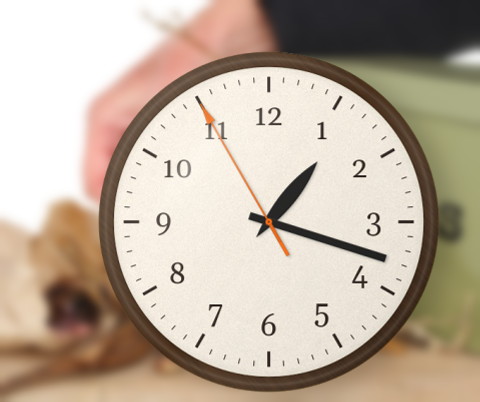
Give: 1:17:55
